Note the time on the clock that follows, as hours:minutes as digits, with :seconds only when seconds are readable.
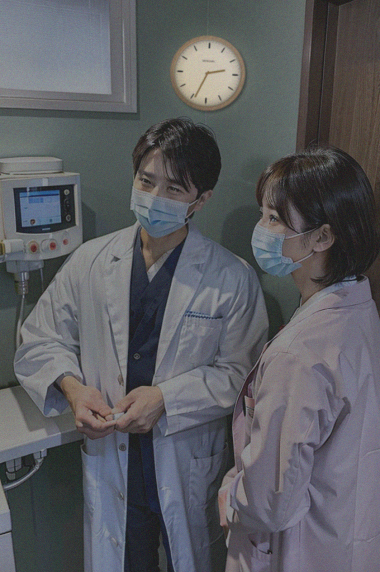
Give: 2:34
